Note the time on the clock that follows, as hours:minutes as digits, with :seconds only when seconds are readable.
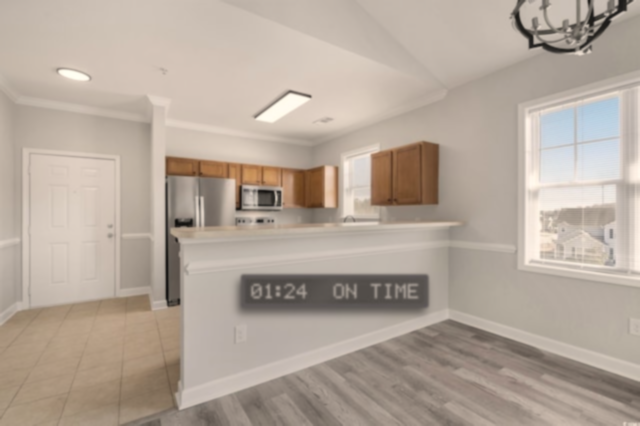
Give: 1:24
